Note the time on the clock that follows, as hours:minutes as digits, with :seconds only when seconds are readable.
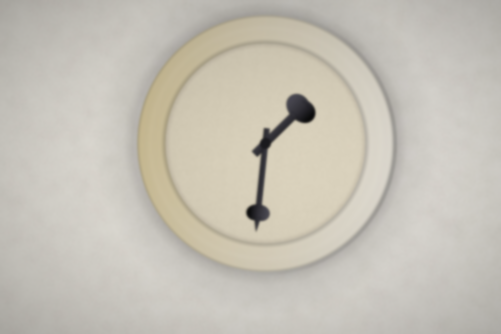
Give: 1:31
